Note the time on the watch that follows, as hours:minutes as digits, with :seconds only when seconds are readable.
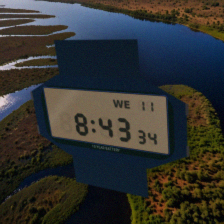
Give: 8:43:34
